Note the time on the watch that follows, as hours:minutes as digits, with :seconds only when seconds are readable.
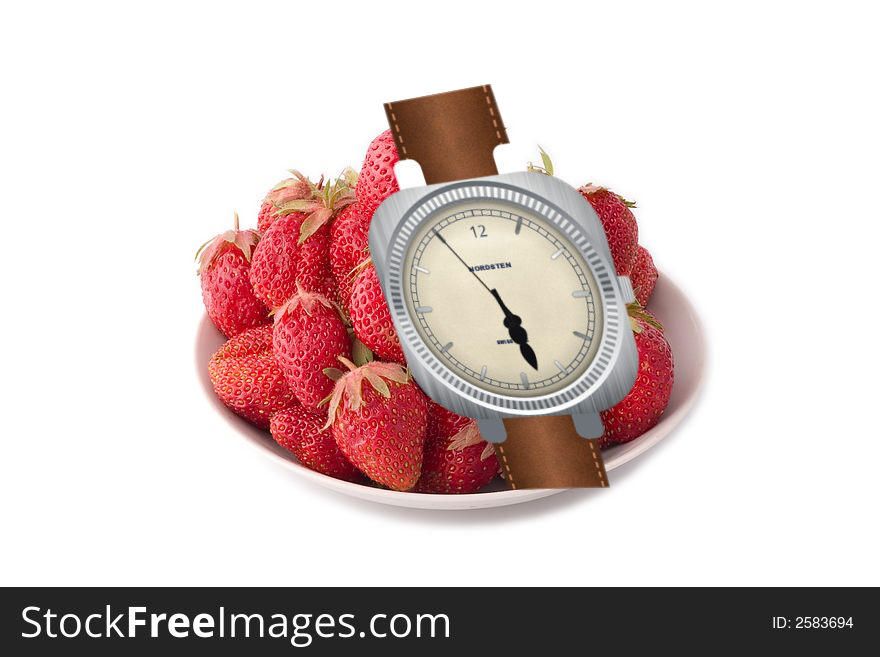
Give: 5:27:55
